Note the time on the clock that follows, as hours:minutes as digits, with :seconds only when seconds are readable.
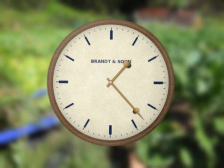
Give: 1:23
